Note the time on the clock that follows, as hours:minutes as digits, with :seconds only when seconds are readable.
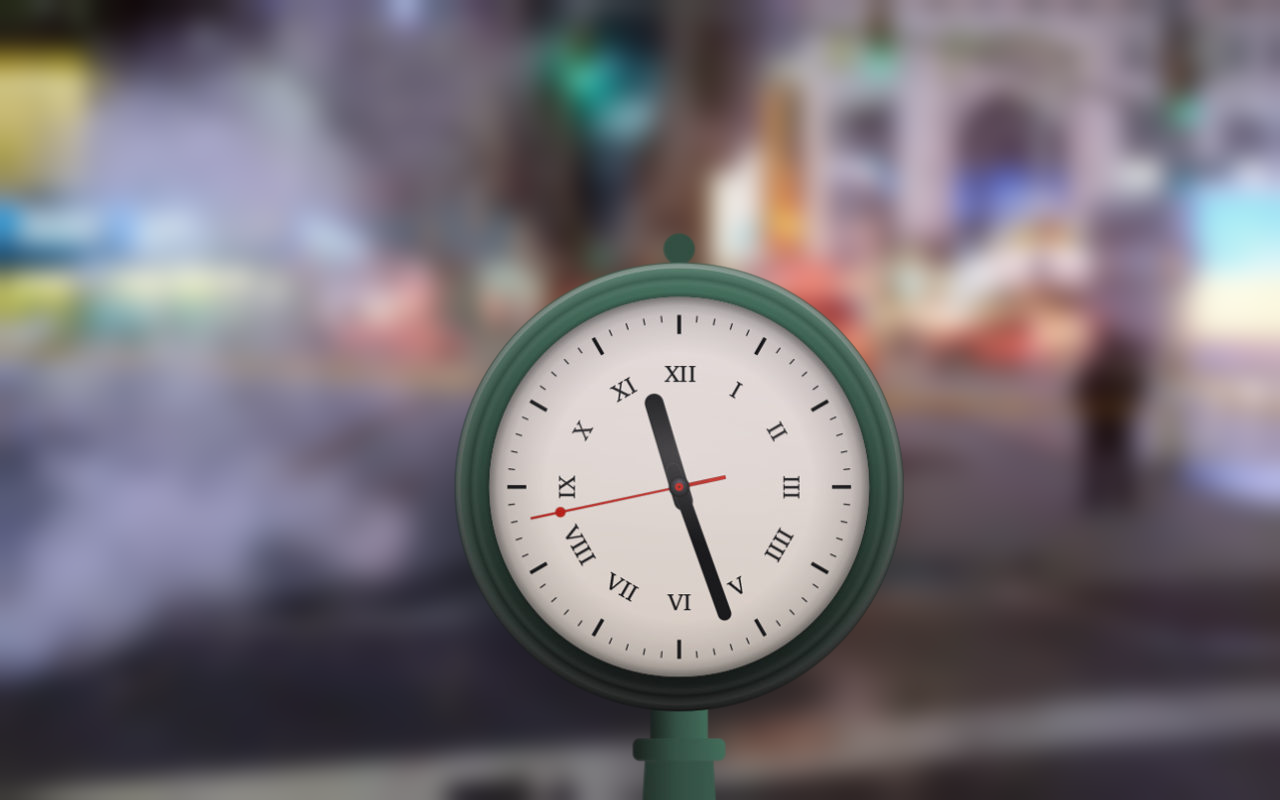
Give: 11:26:43
